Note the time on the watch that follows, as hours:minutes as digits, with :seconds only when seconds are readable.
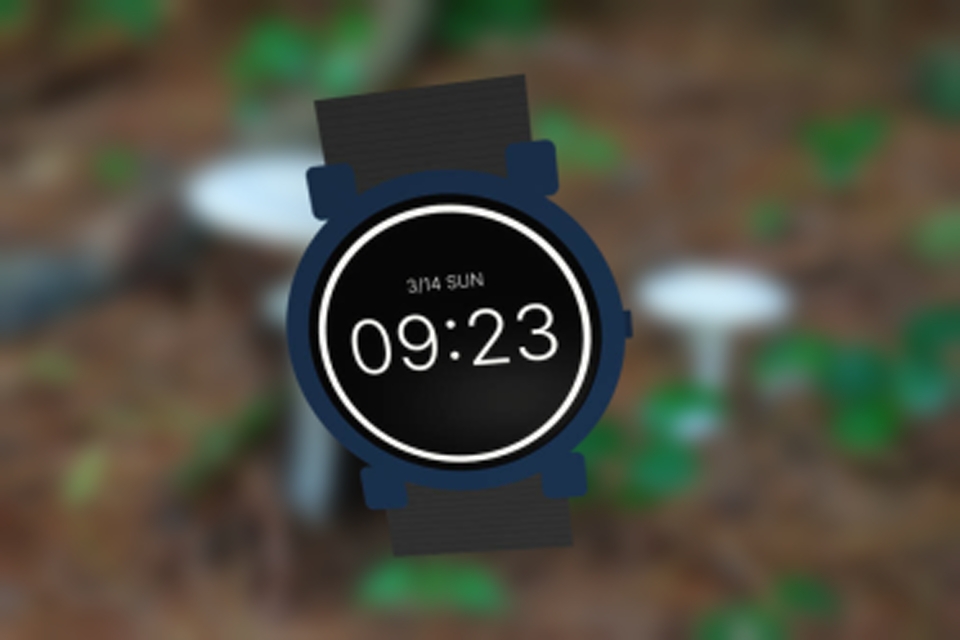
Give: 9:23
